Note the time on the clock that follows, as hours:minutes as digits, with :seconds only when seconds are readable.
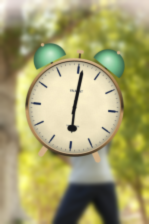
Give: 6:01
